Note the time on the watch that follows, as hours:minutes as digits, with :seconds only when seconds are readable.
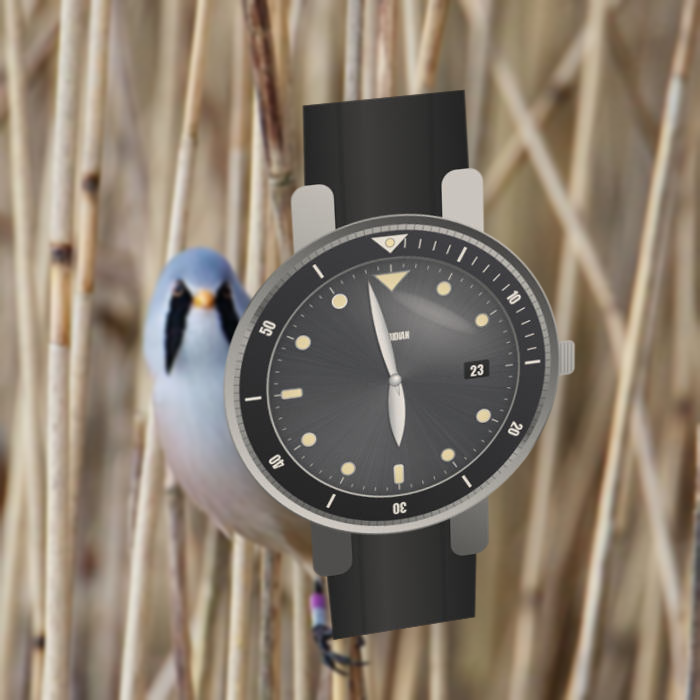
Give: 5:58
